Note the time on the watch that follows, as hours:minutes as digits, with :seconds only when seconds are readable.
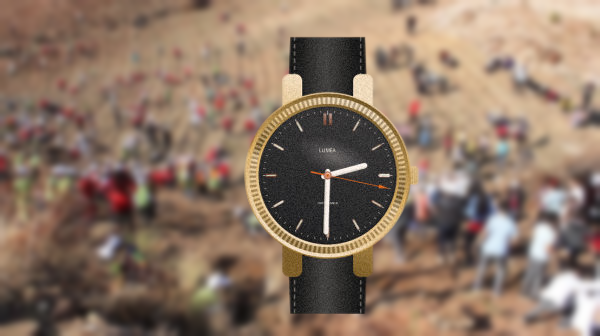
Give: 2:30:17
